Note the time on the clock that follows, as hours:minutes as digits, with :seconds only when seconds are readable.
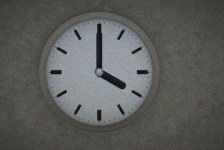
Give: 4:00
